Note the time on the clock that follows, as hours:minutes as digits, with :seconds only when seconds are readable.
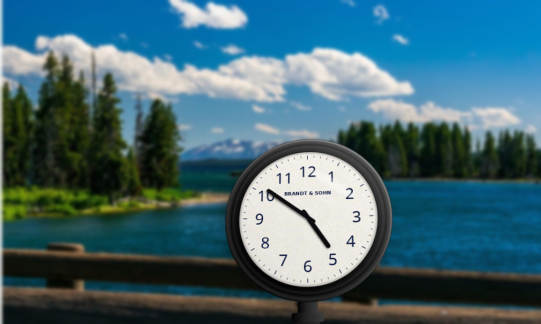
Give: 4:51
